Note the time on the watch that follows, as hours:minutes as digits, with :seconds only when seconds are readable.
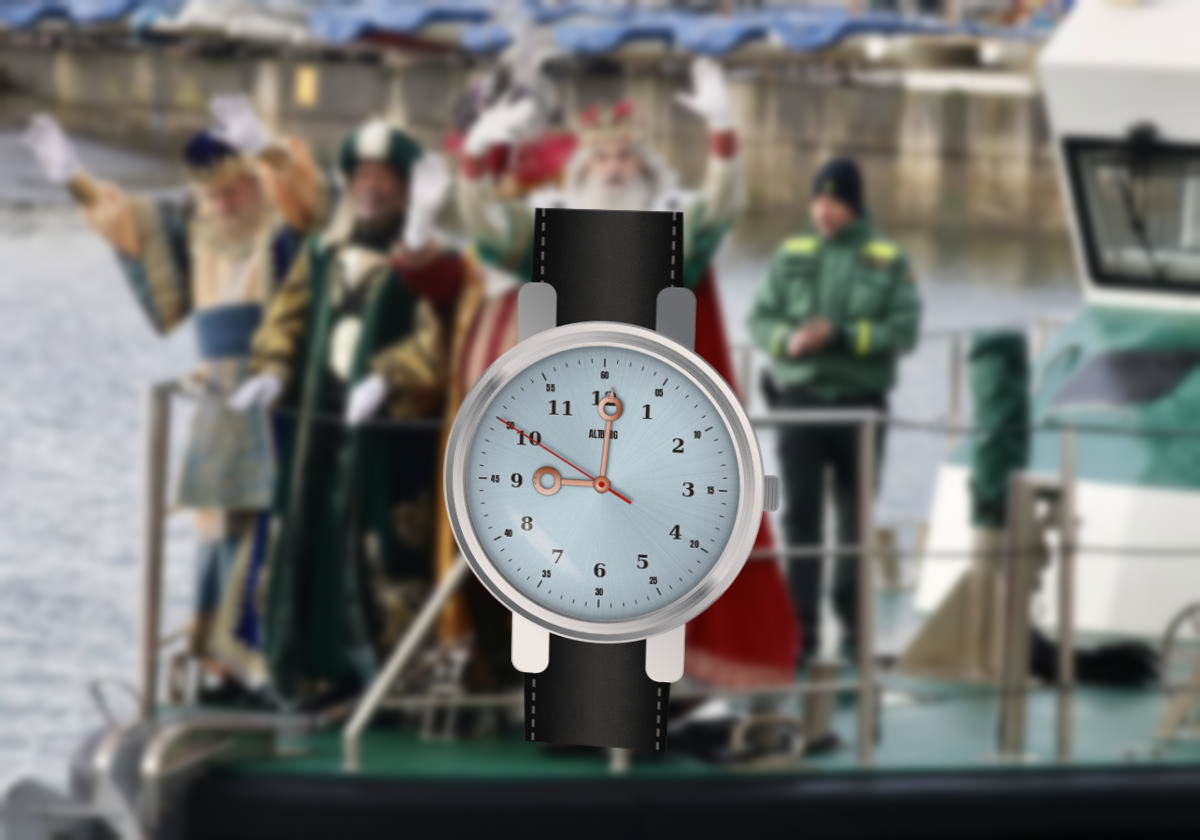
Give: 9:00:50
